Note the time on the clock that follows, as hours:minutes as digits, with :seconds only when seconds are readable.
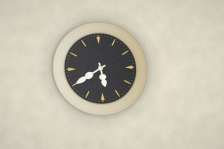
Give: 5:40
